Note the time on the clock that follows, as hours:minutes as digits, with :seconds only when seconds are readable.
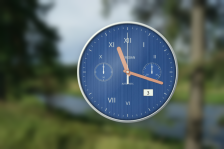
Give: 11:18
